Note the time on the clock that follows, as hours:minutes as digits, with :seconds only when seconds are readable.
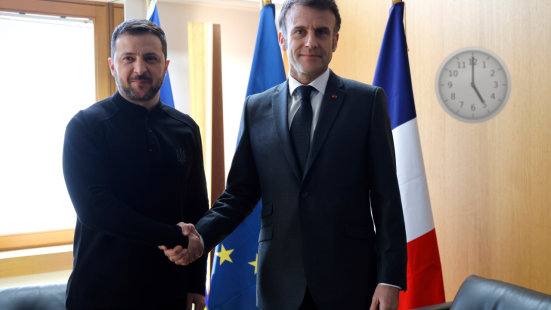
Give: 5:00
